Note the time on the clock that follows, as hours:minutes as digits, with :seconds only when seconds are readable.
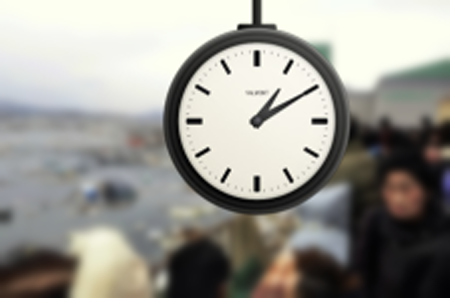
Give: 1:10
